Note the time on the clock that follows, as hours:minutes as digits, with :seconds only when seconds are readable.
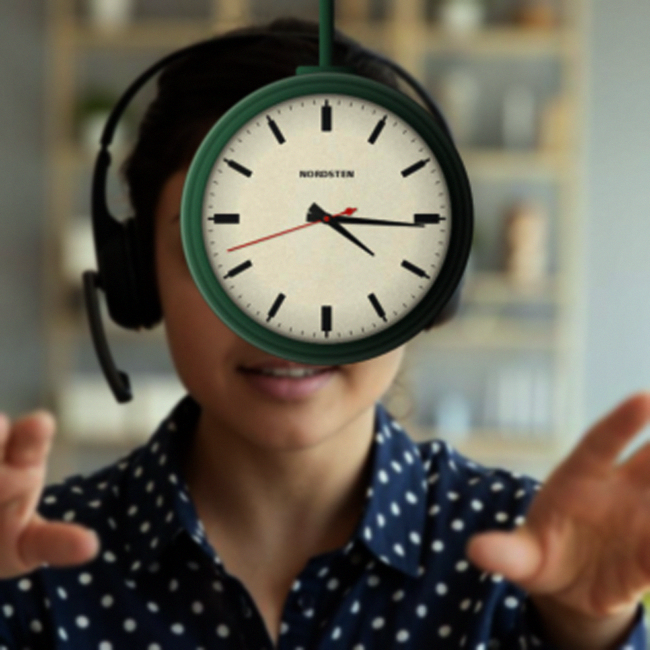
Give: 4:15:42
